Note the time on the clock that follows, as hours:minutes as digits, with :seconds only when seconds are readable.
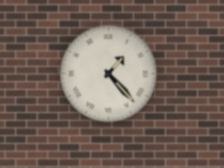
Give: 1:23
